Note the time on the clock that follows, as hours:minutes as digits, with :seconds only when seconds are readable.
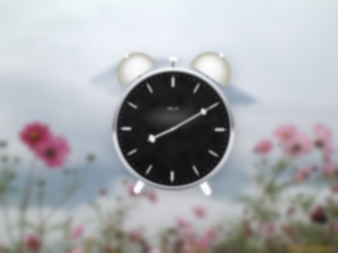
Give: 8:10
